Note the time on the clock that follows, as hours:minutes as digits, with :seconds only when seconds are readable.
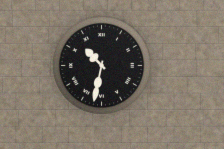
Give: 10:32
